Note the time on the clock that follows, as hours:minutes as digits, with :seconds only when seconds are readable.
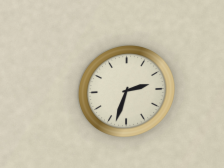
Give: 2:33
